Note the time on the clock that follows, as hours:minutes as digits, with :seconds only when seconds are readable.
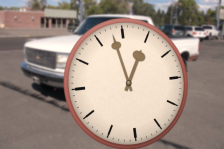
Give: 12:58
